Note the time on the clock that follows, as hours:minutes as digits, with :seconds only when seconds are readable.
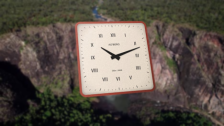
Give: 10:12
